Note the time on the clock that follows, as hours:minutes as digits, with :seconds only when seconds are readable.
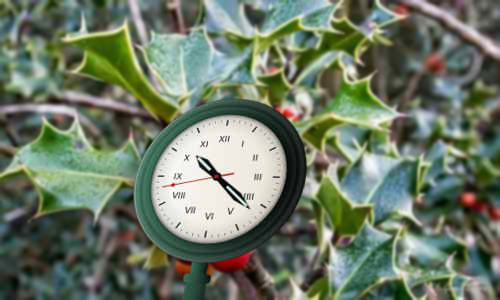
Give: 10:21:43
